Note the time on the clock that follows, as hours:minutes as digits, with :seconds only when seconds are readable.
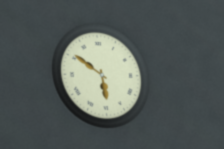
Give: 5:51
